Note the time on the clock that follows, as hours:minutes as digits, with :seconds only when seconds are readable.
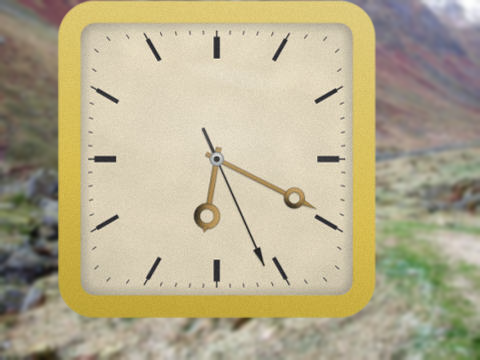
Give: 6:19:26
